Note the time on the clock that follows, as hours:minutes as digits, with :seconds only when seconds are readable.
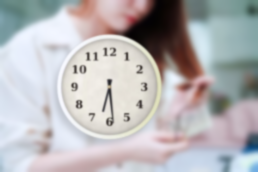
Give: 6:29
